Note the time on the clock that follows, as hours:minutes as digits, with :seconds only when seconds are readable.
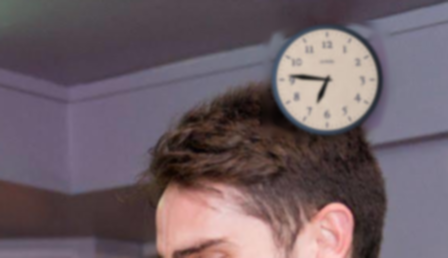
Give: 6:46
